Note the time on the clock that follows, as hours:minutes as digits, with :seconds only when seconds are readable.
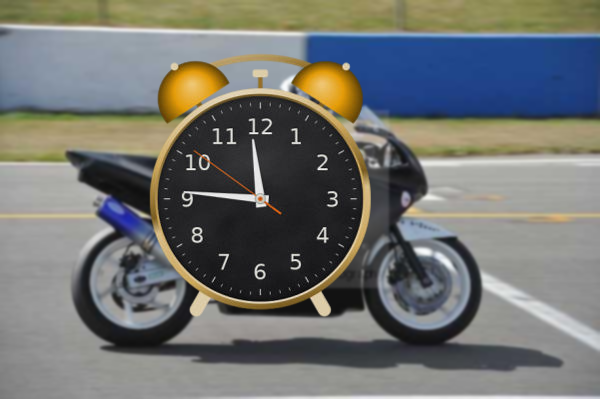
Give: 11:45:51
